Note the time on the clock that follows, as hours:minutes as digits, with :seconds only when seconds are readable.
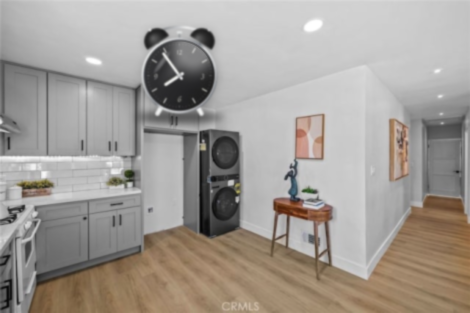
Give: 7:54
